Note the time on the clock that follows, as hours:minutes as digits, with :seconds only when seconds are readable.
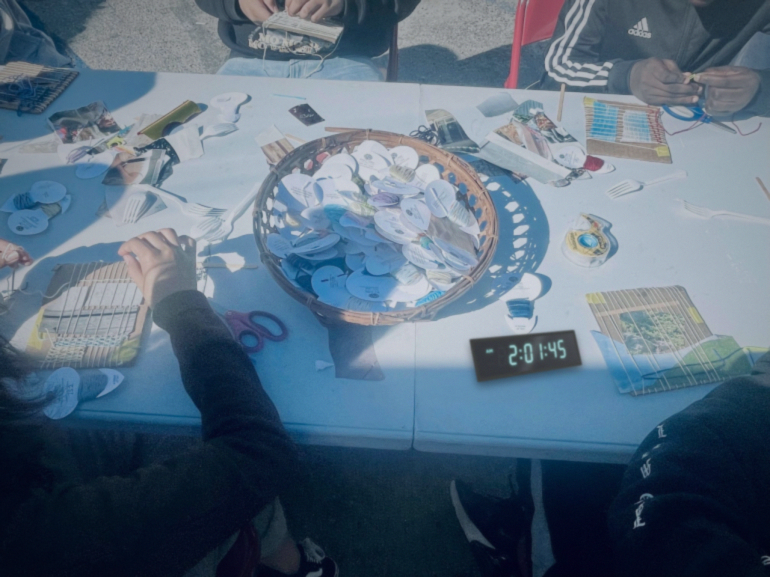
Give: 2:01:45
